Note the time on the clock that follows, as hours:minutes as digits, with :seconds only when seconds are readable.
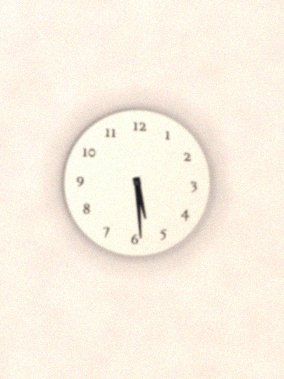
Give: 5:29
